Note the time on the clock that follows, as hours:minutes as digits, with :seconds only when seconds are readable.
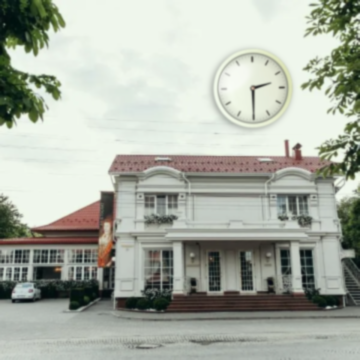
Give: 2:30
